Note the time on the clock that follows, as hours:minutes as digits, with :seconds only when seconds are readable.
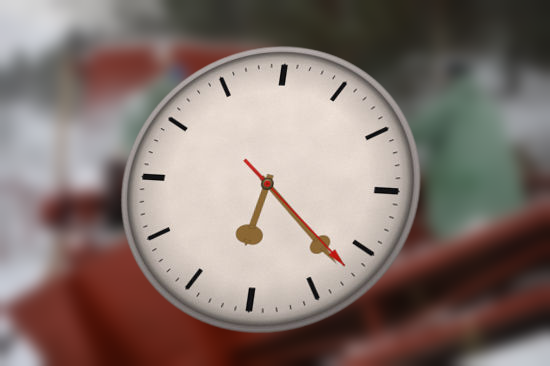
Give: 6:22:22
